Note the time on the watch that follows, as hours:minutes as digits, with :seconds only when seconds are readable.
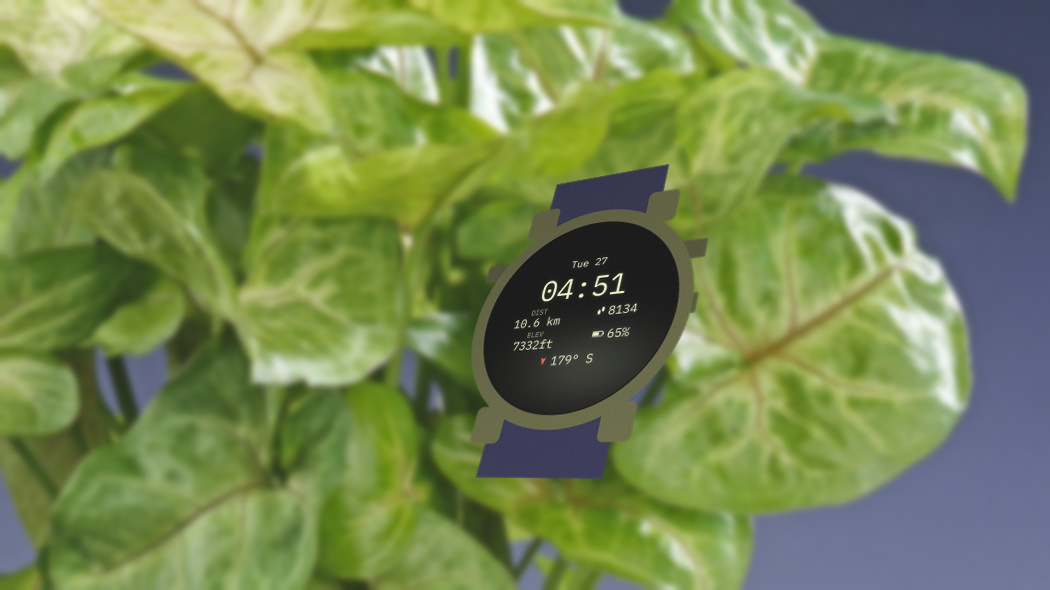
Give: 4:51
